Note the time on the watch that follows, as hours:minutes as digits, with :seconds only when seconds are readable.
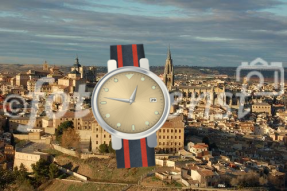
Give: 12:47
